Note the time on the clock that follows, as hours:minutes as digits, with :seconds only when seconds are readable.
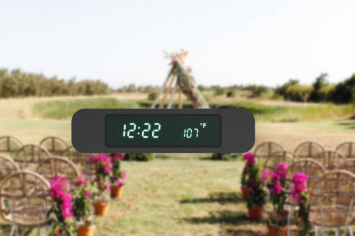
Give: 12:22
